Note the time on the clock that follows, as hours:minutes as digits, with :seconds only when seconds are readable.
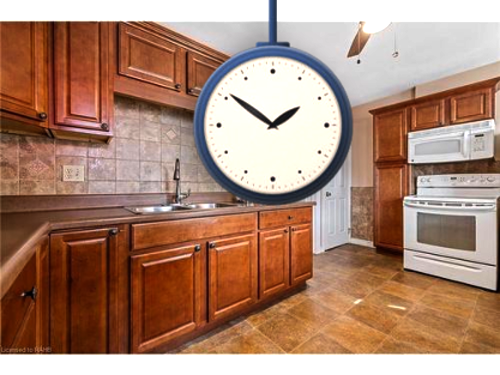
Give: 1:51
